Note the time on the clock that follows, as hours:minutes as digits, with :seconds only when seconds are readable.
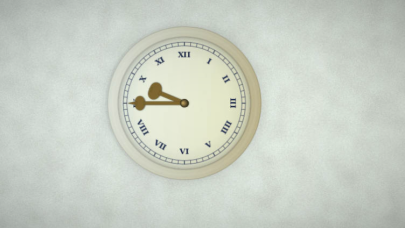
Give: 9:45
